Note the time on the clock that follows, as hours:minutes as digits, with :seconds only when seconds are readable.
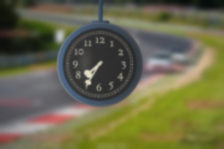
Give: 7:35
